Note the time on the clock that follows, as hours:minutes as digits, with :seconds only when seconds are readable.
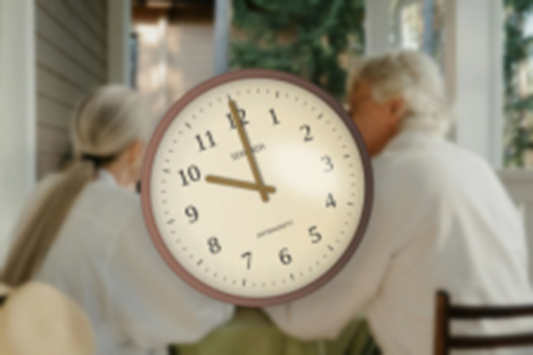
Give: 10:00
